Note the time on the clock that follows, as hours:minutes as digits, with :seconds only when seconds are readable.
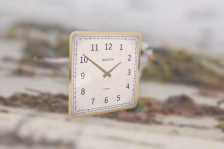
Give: 1:51
